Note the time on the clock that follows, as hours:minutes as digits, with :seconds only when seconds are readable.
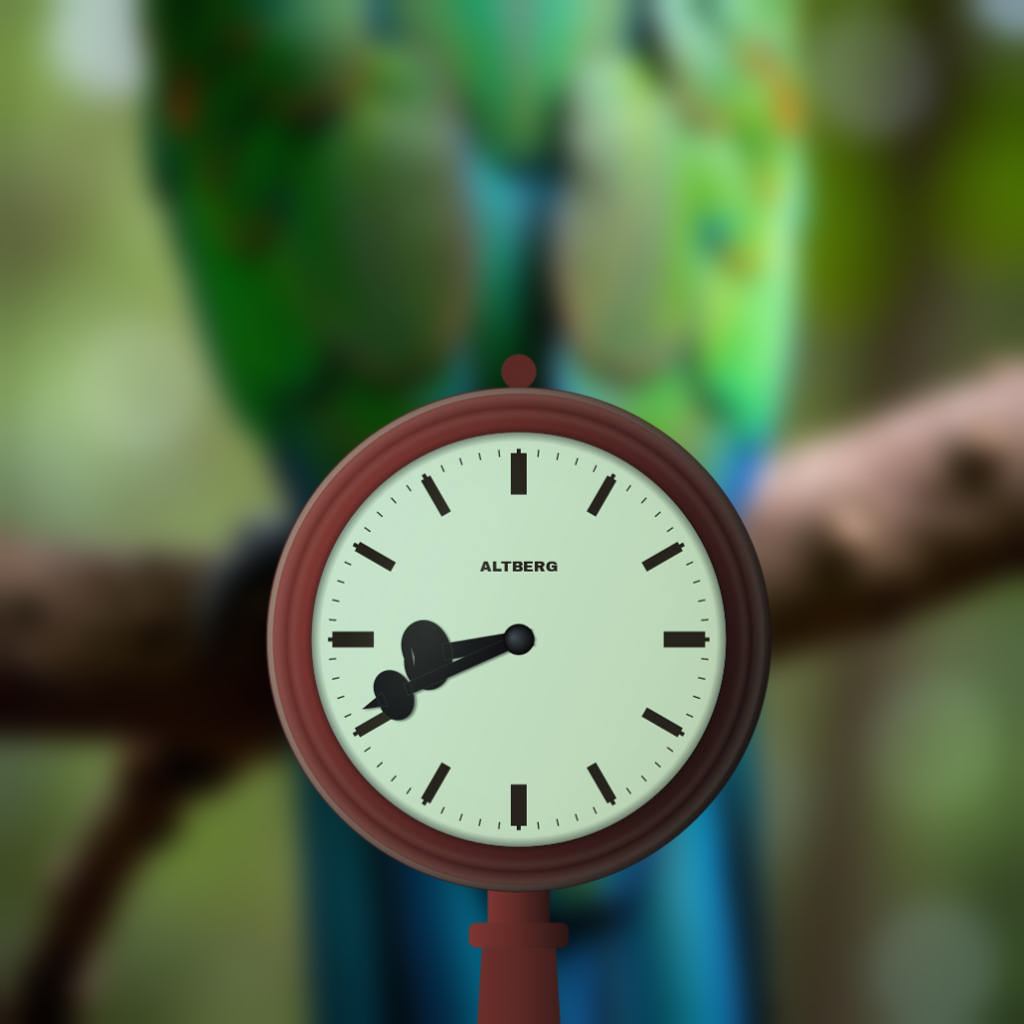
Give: 8:41
